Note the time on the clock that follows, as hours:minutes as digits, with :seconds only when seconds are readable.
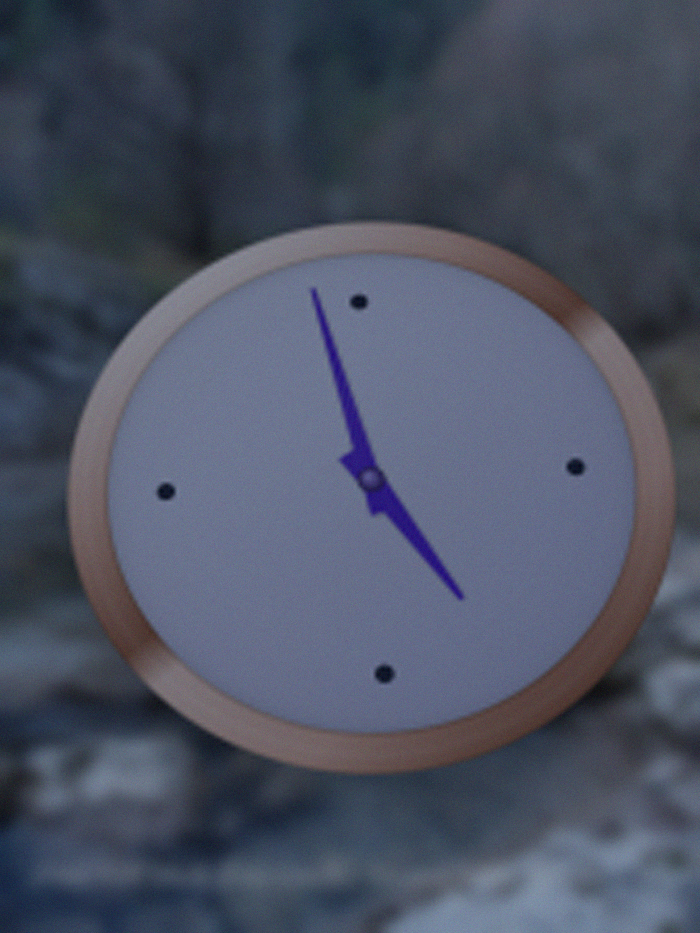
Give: 4:58
